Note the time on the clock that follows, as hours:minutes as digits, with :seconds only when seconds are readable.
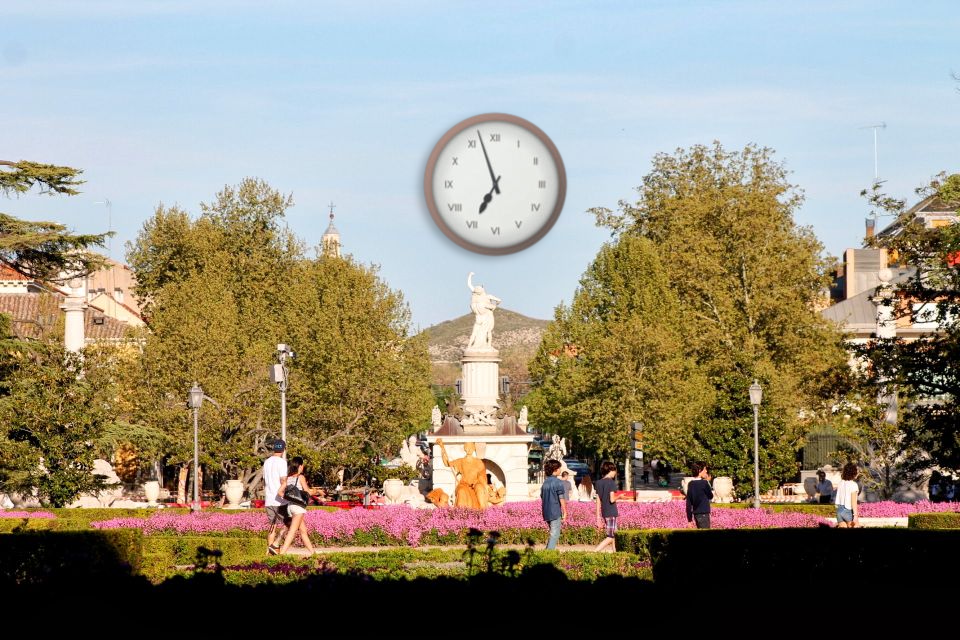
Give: 6:57
